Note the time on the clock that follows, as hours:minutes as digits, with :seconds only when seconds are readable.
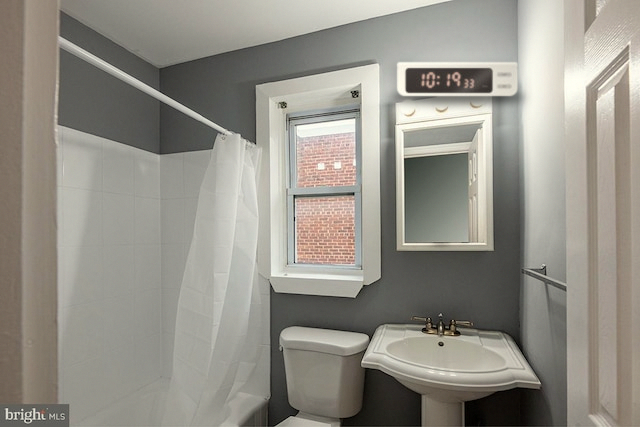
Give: 10:19
